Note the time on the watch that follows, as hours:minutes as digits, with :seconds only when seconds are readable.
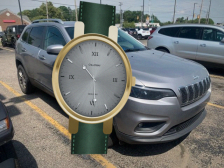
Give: 10:29
